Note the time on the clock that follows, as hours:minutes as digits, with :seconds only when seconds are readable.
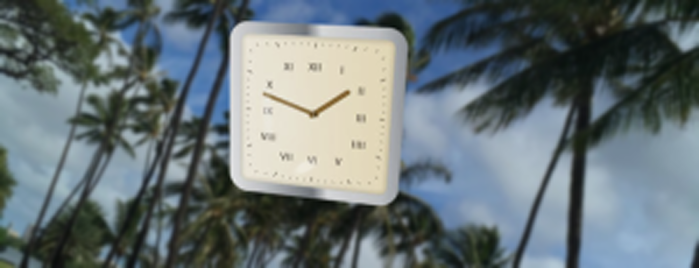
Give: 1:48
